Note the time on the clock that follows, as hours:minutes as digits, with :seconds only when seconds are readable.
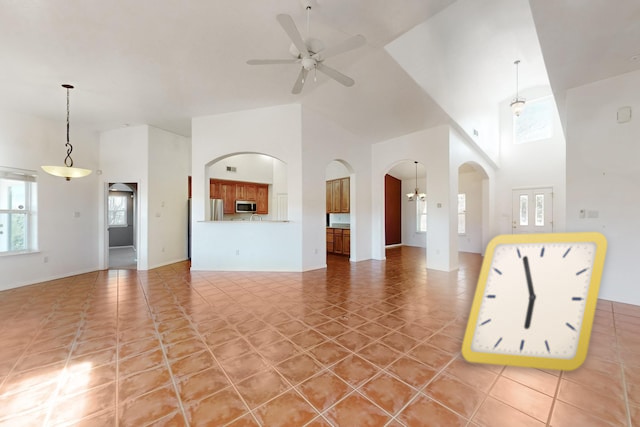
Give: 5:56
